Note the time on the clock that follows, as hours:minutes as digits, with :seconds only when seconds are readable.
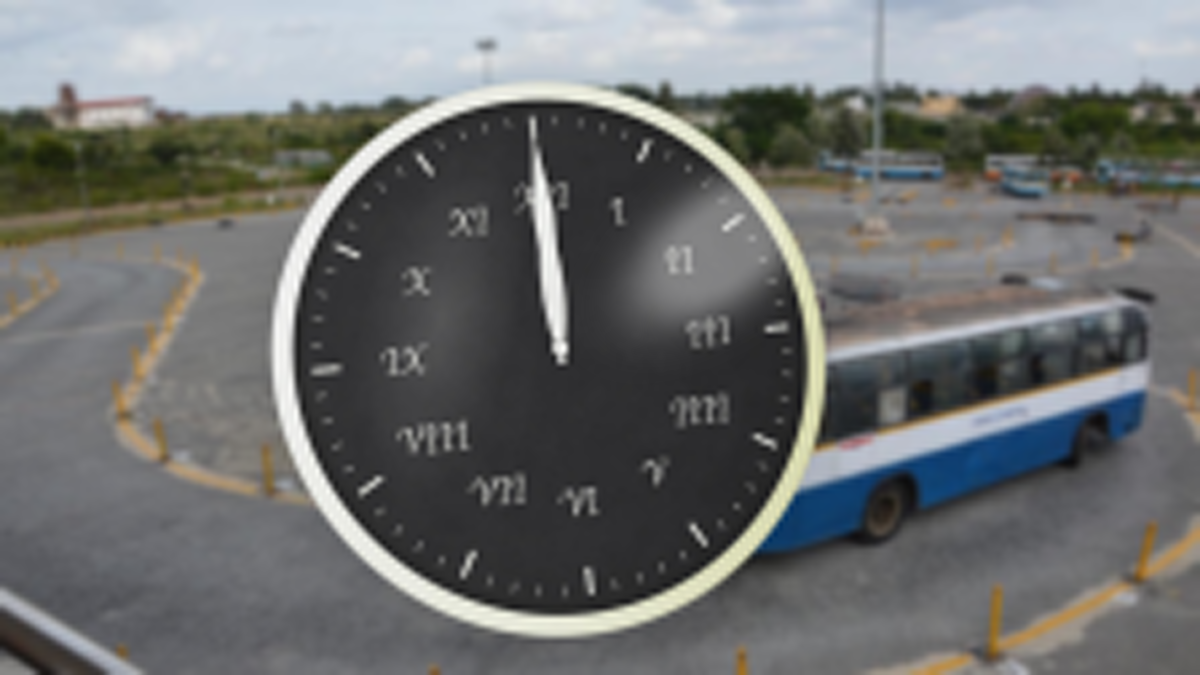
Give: 12:00
